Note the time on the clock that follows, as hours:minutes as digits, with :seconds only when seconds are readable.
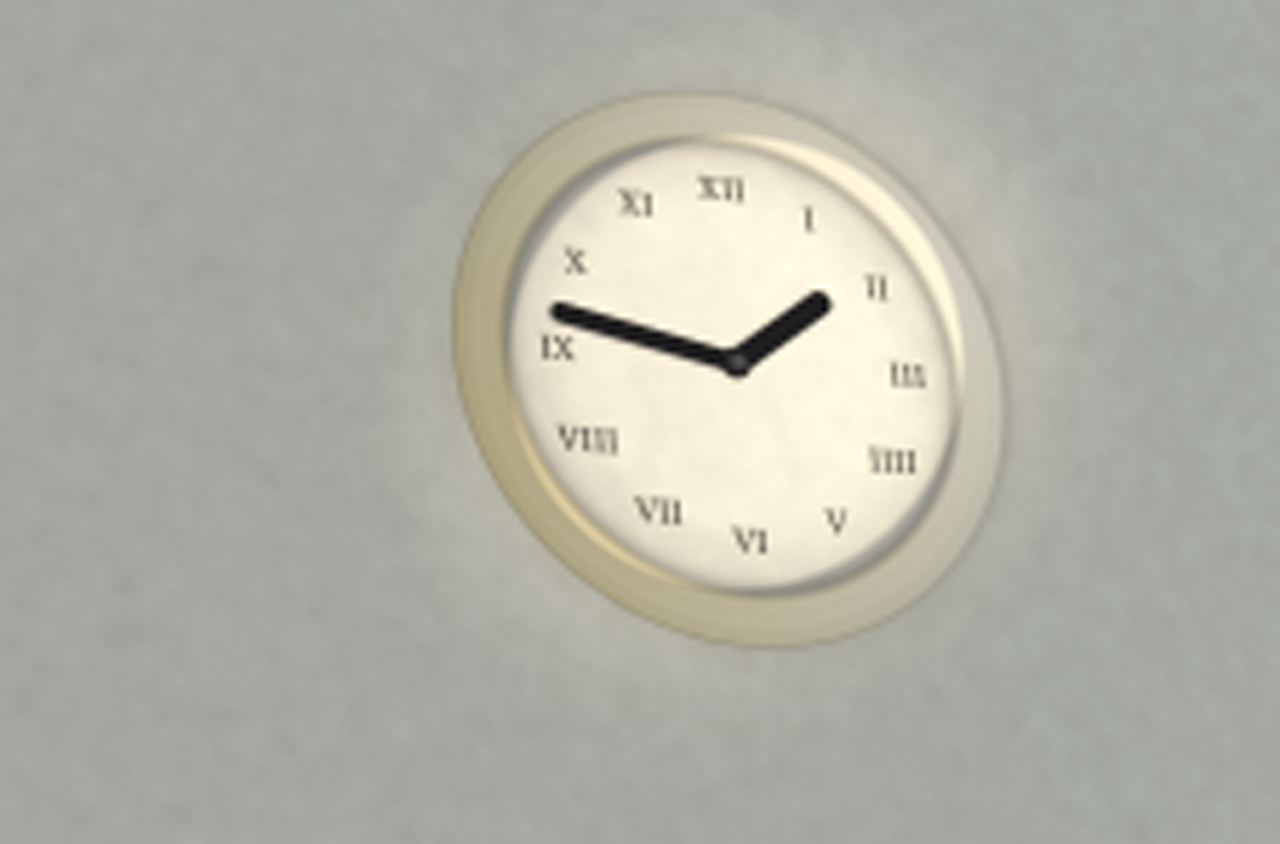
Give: 1:47
